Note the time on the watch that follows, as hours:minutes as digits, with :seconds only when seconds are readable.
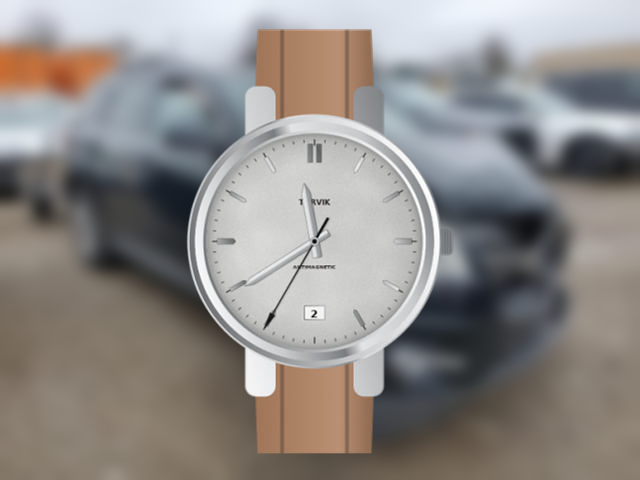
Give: 11:39:35
